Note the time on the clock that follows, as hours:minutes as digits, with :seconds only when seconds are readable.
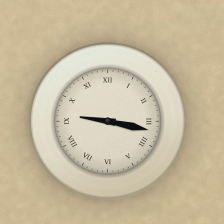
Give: 9:17
